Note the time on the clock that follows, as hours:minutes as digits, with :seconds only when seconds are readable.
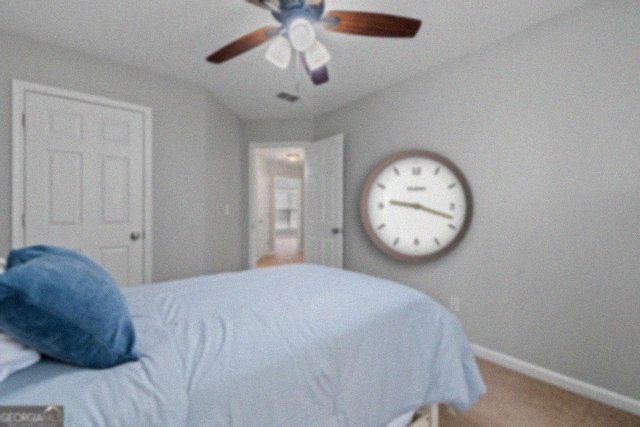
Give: 9:18
